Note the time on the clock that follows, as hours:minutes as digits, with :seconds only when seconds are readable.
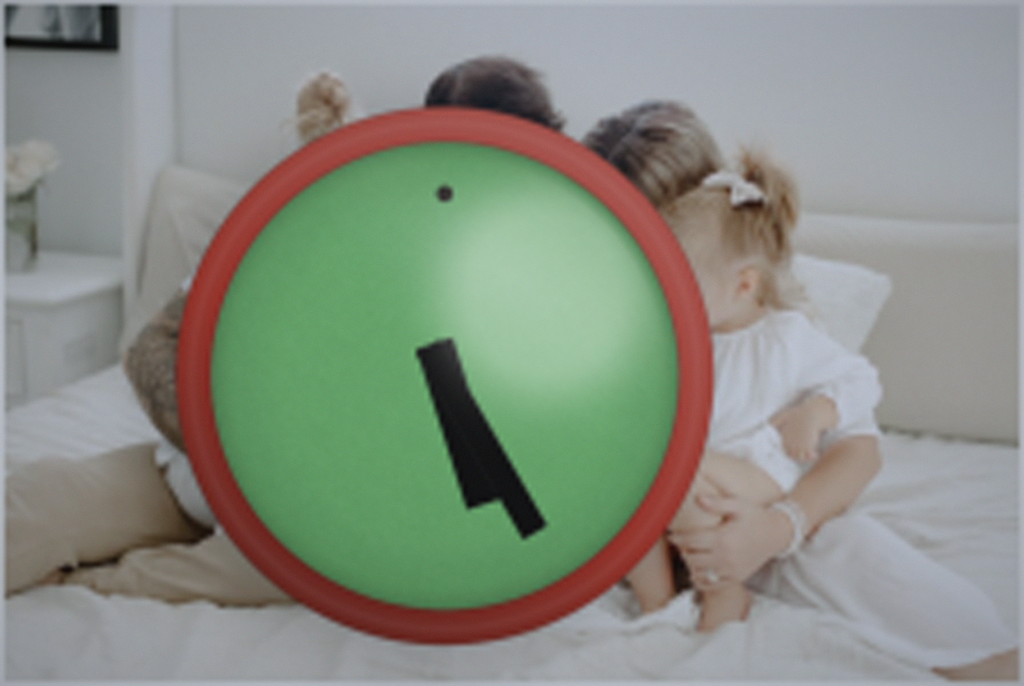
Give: 5:25
